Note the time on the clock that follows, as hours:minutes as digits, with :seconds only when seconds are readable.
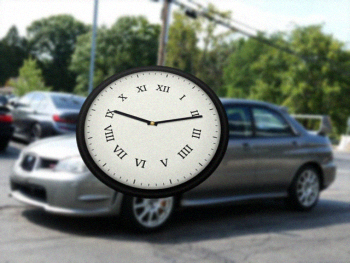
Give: 9:11
